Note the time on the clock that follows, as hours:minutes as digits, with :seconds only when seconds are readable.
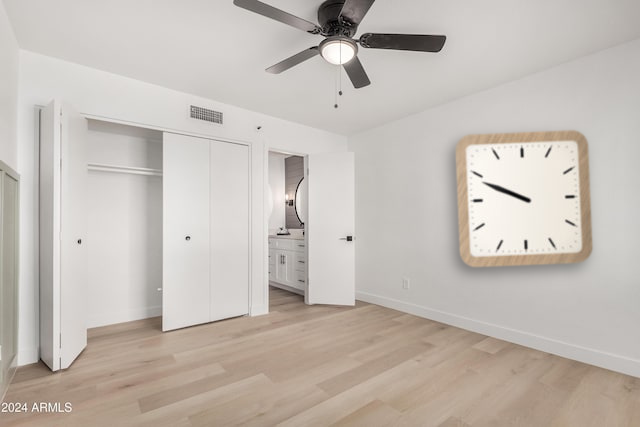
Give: 9:49
